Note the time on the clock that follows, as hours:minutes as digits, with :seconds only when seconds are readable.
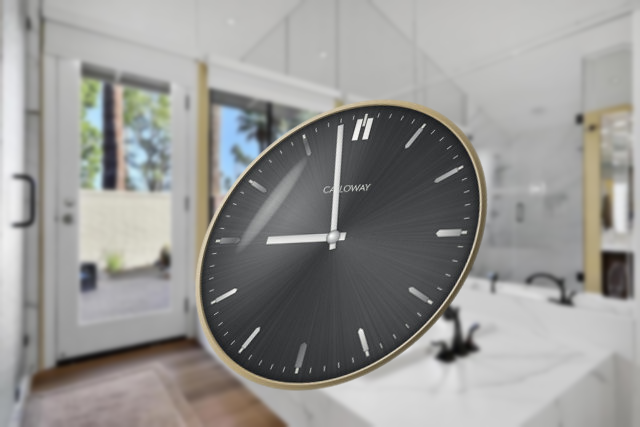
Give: 8:58
